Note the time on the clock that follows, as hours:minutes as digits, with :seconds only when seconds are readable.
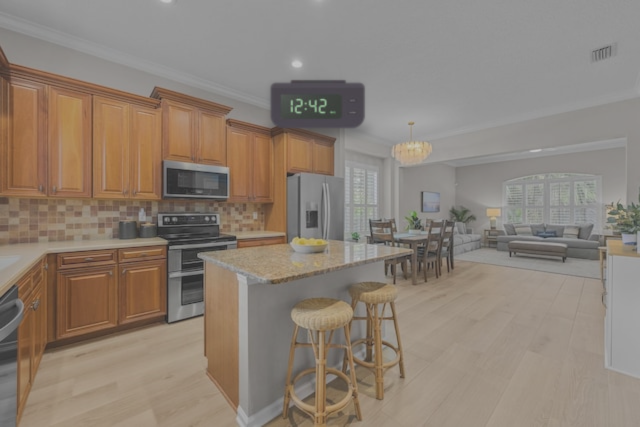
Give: 12:42
